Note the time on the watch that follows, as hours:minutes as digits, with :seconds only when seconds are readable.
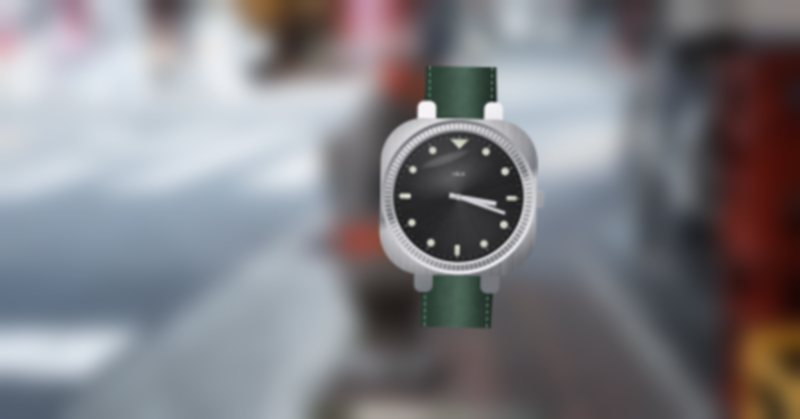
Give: 3:18
